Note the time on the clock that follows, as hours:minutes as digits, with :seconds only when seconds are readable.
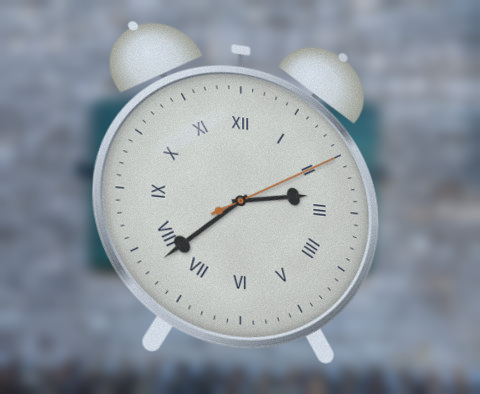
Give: 2:38:10
